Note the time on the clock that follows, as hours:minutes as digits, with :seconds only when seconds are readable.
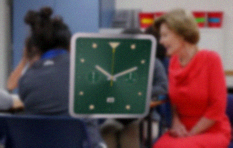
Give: 10:11
